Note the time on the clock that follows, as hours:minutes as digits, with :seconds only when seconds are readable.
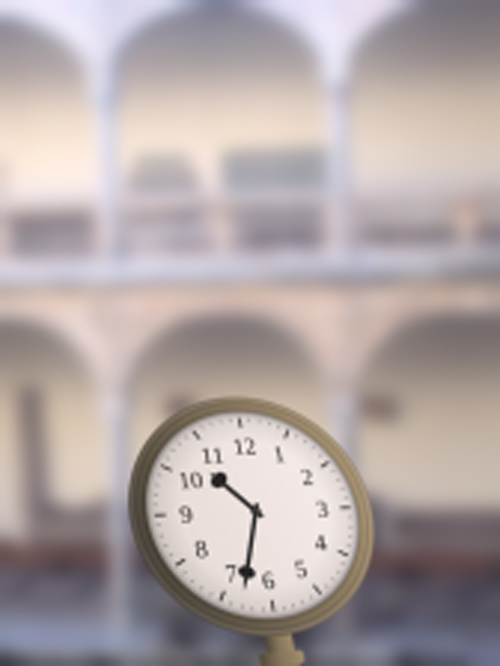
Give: 10:33
